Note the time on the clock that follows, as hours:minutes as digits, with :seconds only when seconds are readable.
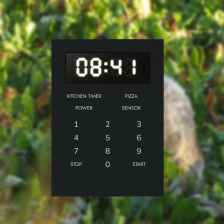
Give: 8:41
